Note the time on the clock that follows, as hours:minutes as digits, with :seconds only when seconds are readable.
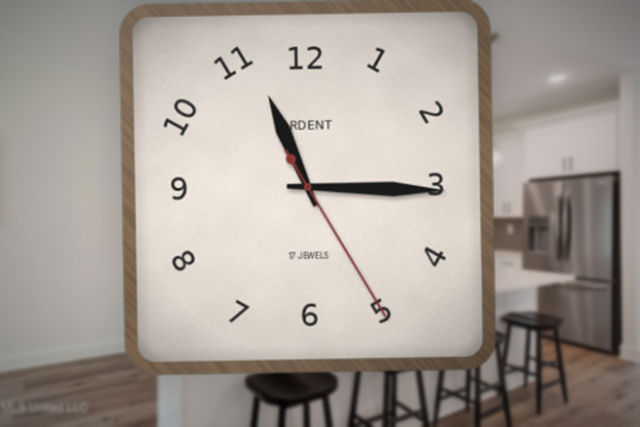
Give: 11:15:25
